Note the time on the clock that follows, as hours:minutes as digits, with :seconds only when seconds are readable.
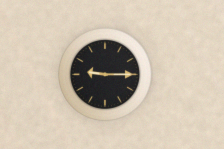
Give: 9:15
